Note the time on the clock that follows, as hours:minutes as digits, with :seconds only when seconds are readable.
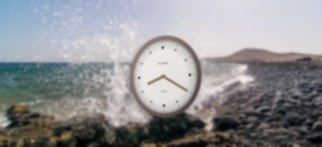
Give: 8:20
